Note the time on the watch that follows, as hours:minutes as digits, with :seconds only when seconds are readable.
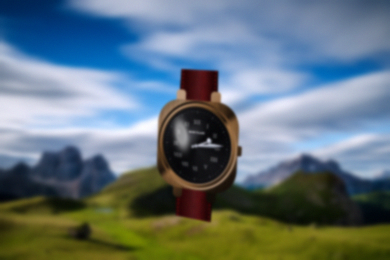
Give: 2:14
